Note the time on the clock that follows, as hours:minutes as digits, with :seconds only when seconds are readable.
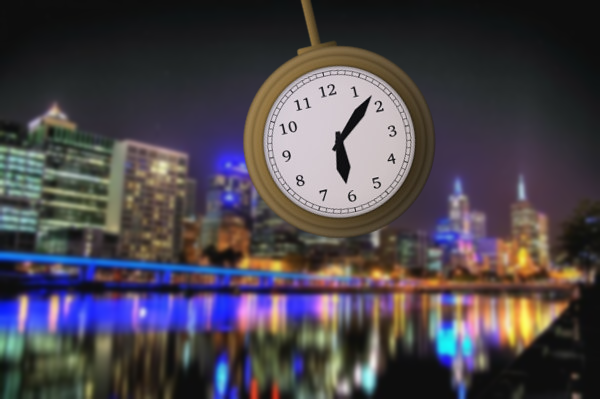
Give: 6:08
